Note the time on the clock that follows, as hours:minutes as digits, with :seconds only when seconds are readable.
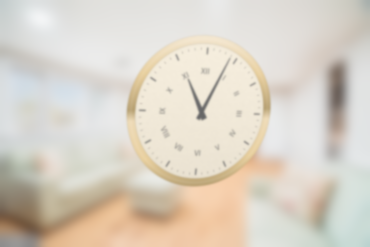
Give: 11:04
